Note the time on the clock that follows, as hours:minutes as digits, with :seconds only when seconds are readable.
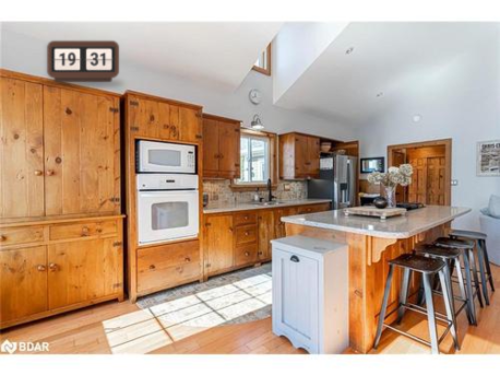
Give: 19:31
